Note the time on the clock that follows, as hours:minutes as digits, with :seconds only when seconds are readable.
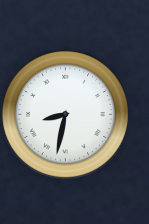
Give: 8:32
